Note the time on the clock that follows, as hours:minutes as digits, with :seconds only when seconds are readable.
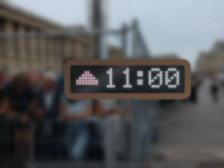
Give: 11:00
